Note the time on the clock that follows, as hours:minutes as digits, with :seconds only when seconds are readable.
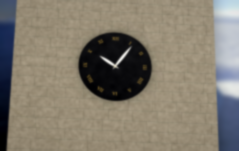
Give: 10:06
